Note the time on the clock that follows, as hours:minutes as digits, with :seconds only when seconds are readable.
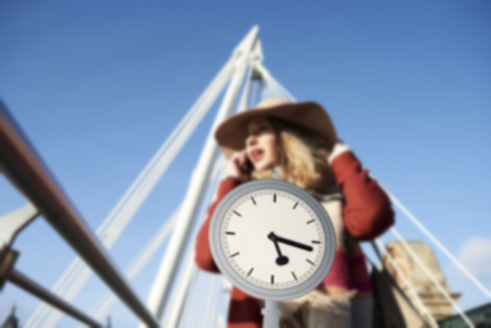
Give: 5:17
